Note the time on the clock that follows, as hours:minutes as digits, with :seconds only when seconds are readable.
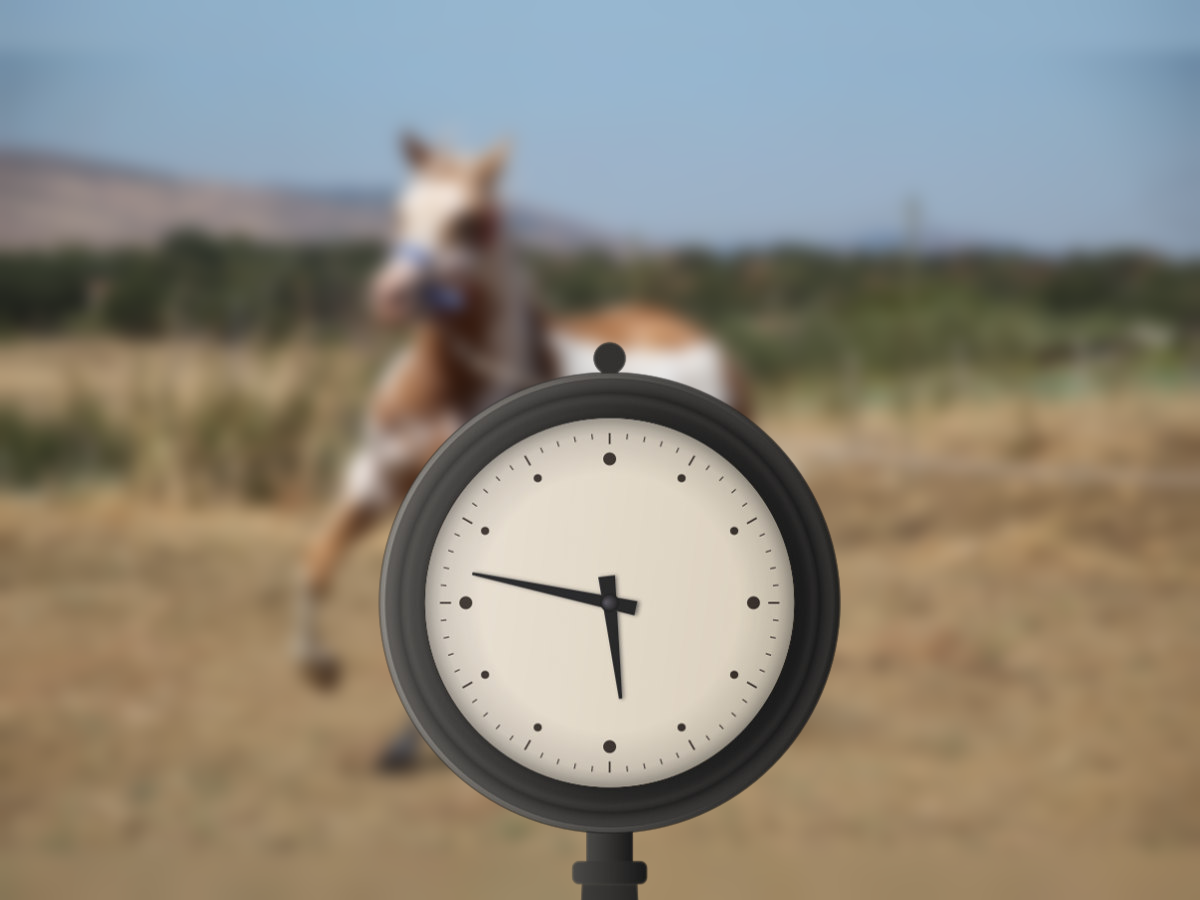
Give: 5:47
